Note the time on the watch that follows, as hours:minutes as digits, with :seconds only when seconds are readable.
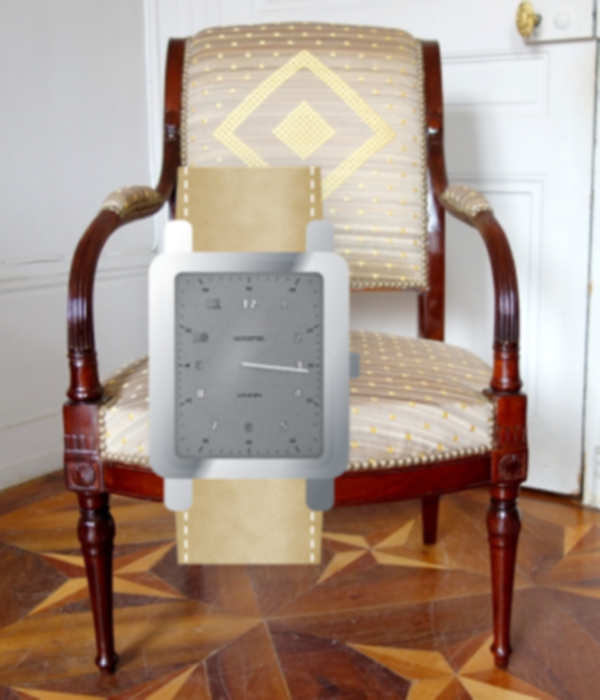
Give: 3:16
